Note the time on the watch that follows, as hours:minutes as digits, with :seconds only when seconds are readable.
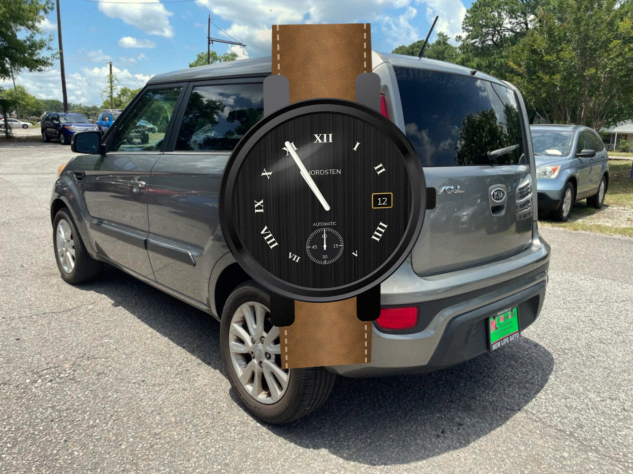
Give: 10:55
